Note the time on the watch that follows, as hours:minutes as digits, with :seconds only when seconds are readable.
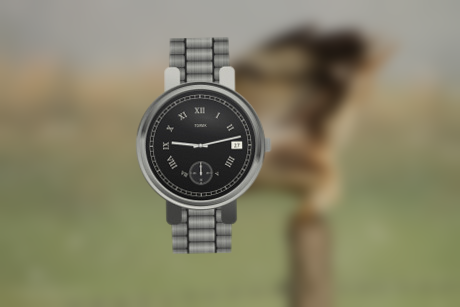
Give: 9:13
